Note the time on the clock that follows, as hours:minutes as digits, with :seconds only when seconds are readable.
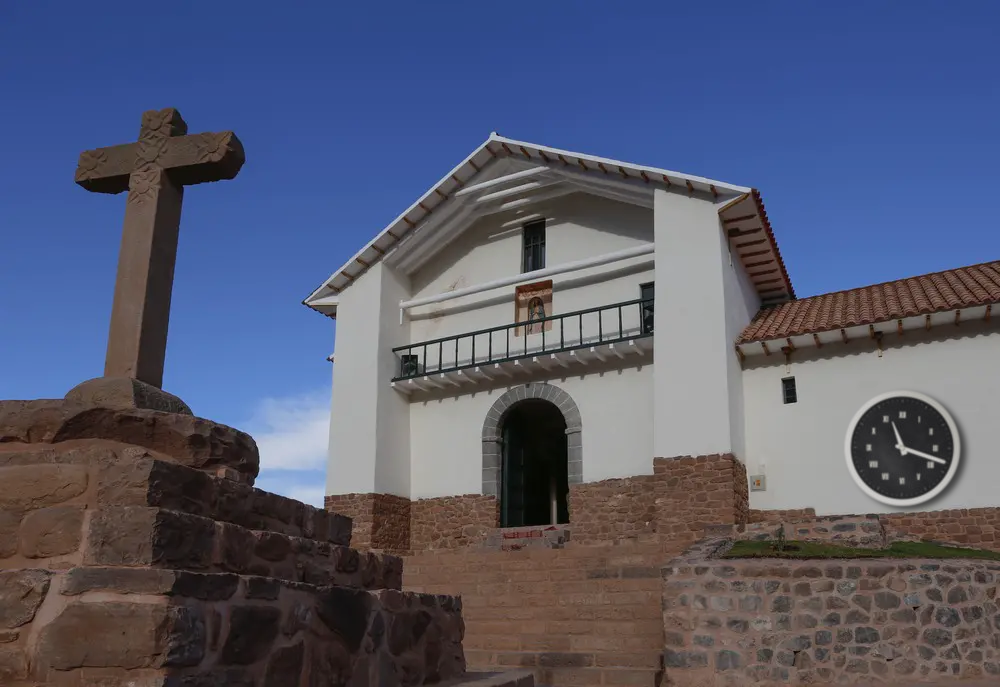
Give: 11:18
